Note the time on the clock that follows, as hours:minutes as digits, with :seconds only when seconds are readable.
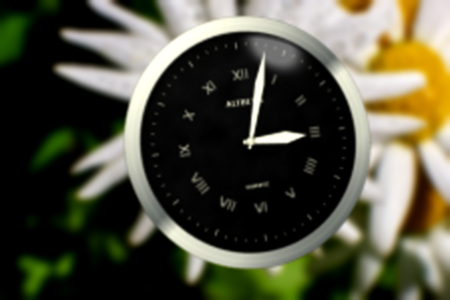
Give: 3:03
